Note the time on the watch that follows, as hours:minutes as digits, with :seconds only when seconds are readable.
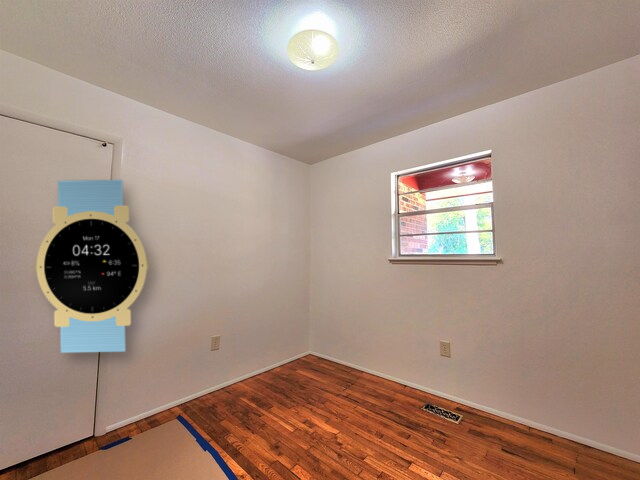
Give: 4:32
